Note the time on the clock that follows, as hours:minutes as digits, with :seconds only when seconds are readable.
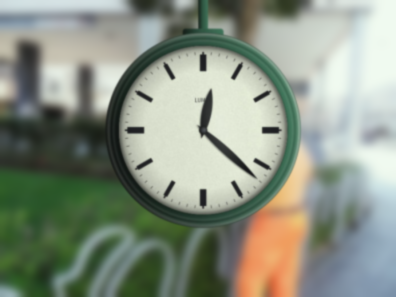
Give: 12:22
